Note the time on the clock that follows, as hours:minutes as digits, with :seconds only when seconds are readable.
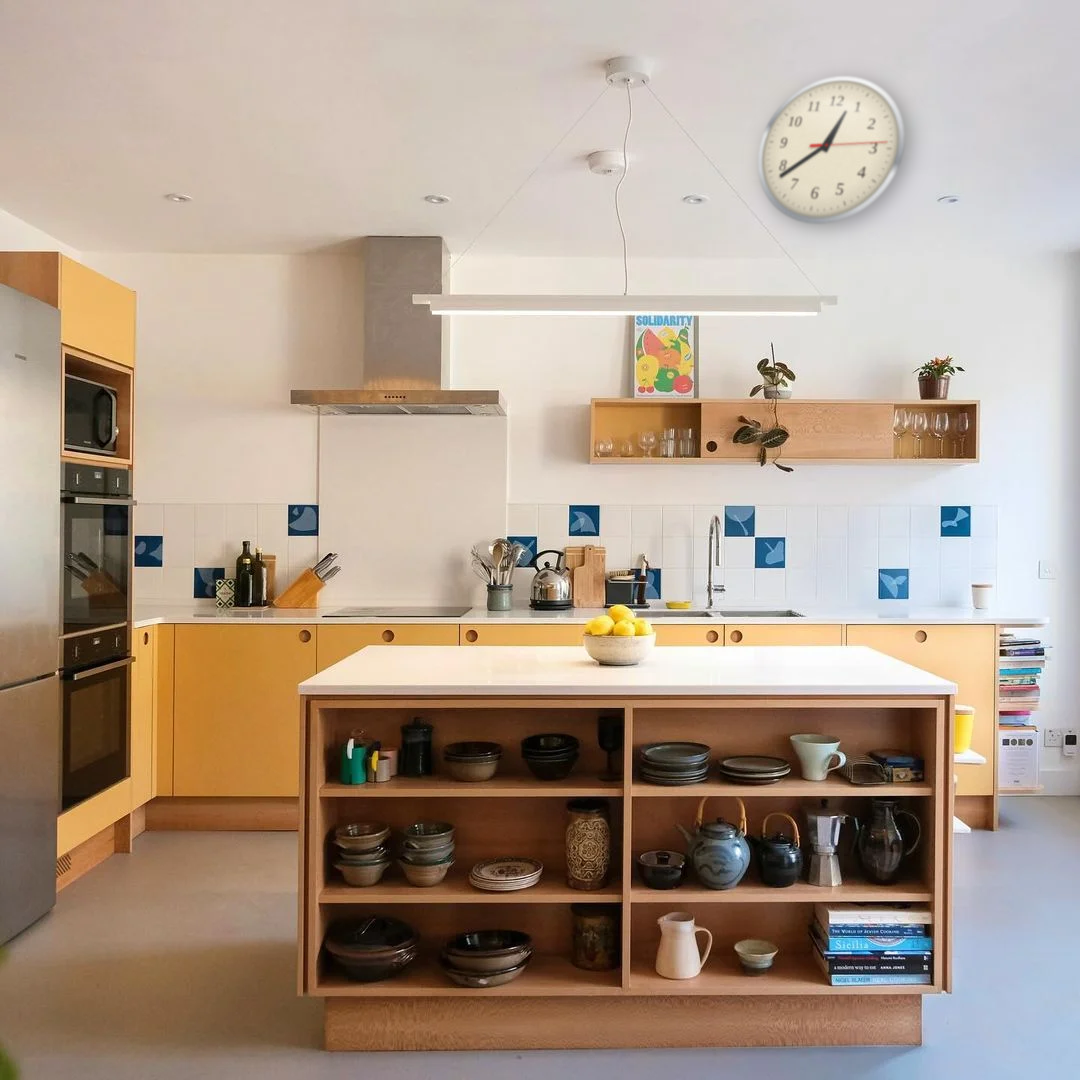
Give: 12:38:14
